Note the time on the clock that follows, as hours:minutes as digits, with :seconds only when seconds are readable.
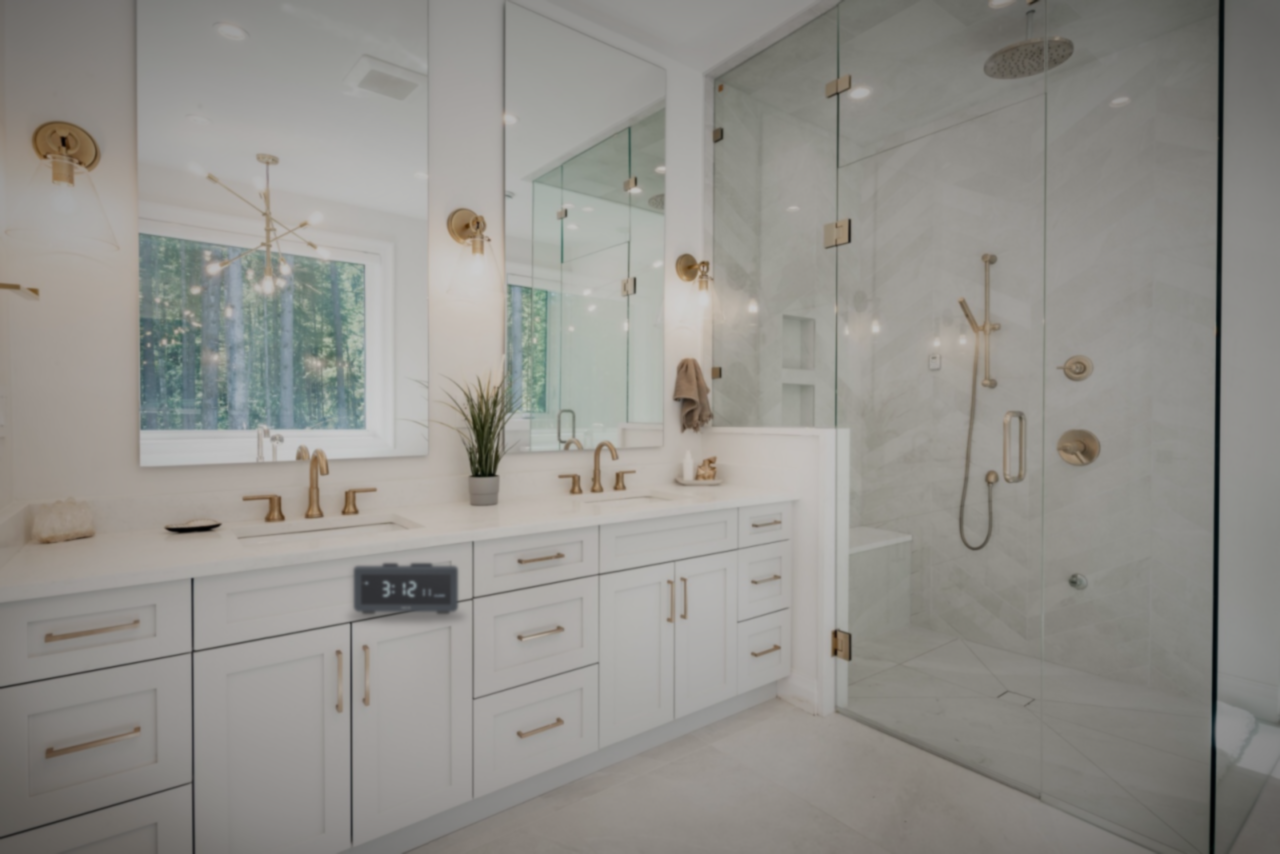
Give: 3:12
